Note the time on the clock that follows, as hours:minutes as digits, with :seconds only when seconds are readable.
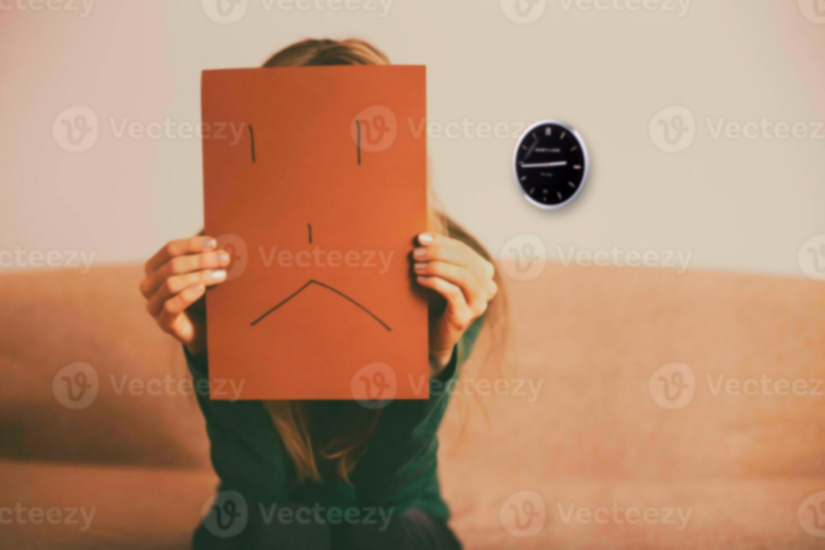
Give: 2:44
